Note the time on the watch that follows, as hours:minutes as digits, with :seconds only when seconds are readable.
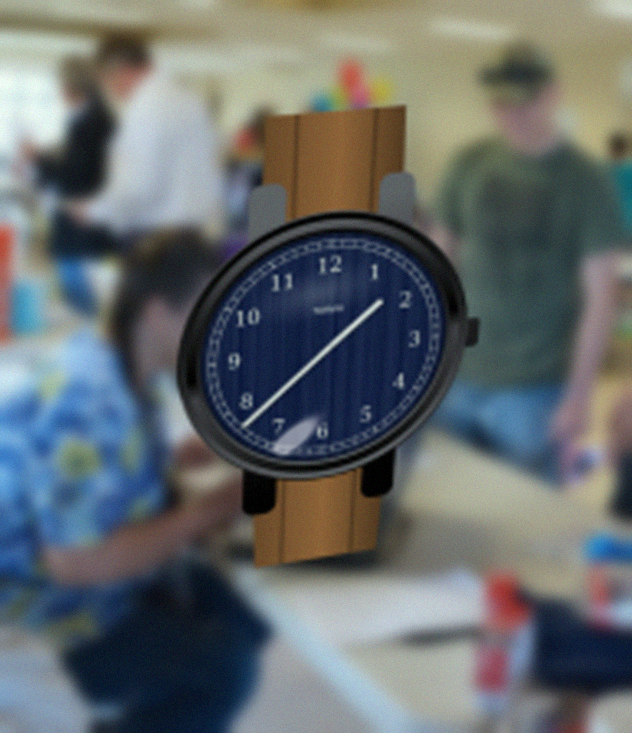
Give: 1:38
